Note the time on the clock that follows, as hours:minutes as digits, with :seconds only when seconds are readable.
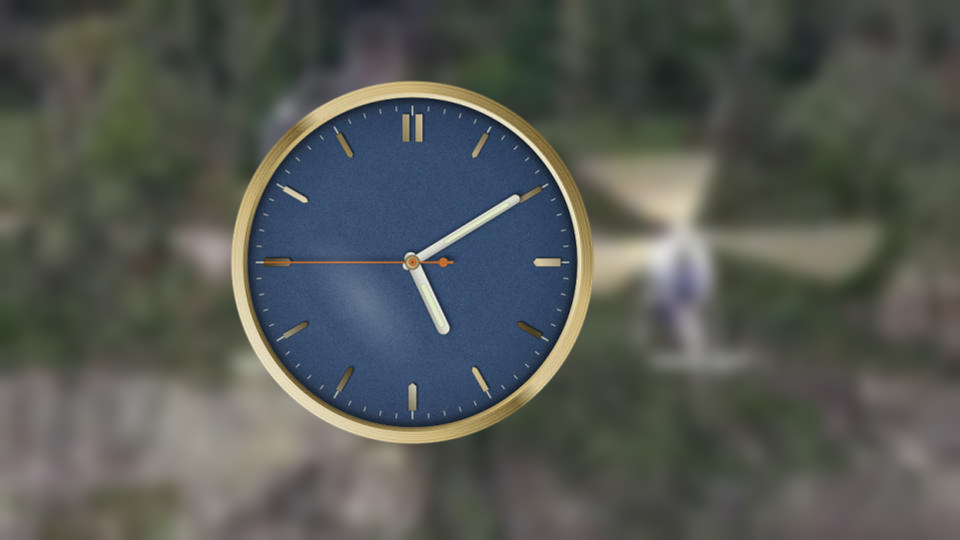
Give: 5:09:45
